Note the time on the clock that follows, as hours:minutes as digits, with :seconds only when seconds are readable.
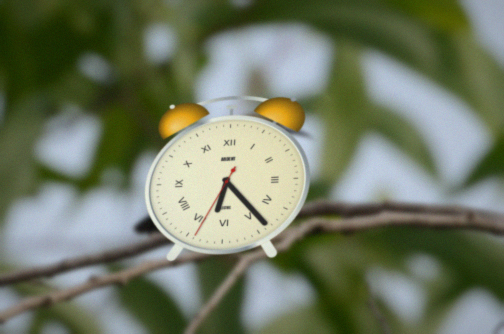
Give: 6:23:34
